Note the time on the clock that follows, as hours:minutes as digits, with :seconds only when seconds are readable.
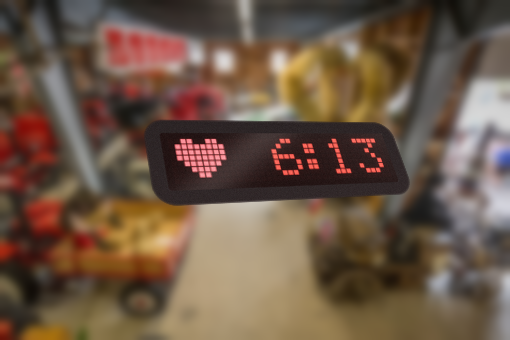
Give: 6:13
